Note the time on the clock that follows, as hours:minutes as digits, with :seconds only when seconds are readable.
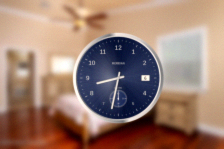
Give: 8:32
